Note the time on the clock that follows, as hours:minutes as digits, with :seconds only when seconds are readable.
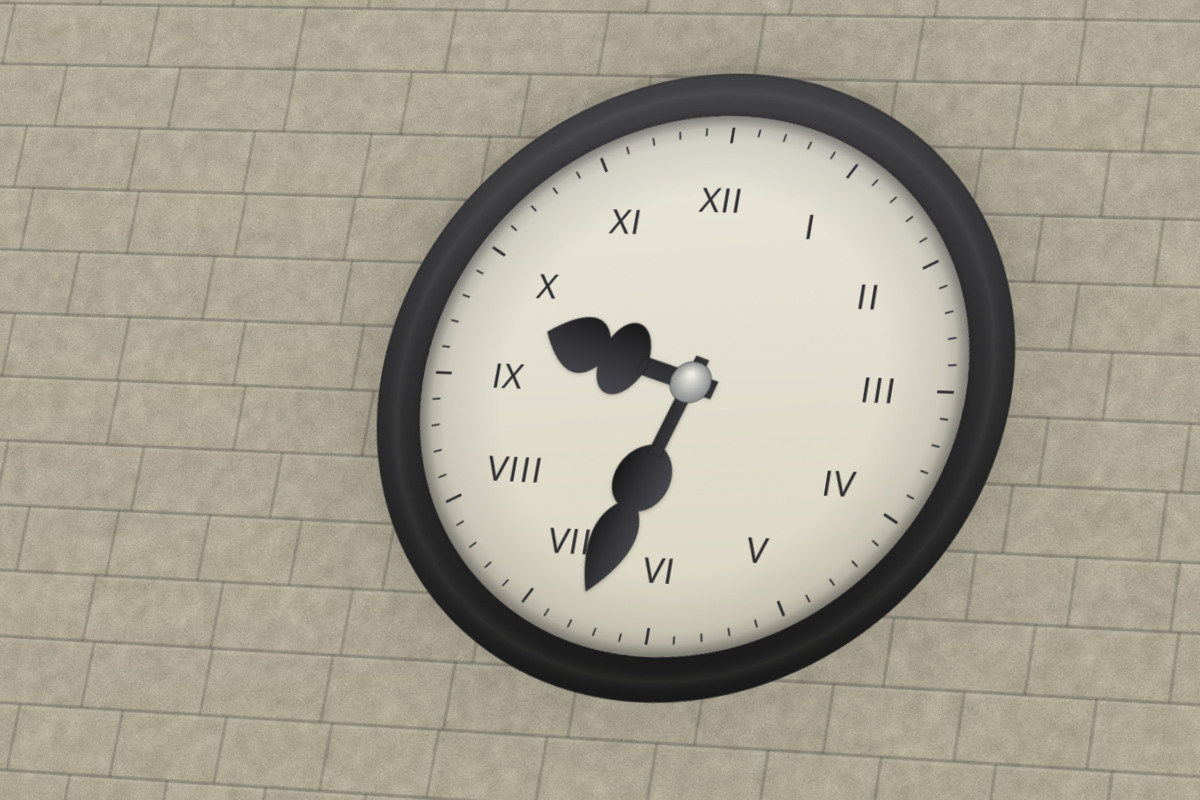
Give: 9:33
